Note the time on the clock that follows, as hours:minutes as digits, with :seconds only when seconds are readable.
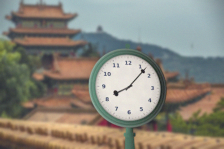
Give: 8:07
